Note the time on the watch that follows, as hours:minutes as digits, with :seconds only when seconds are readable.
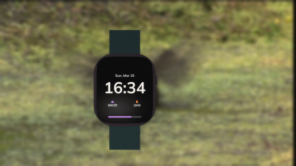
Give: 16:34
